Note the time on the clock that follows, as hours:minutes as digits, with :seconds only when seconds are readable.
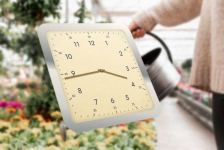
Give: 3:44
